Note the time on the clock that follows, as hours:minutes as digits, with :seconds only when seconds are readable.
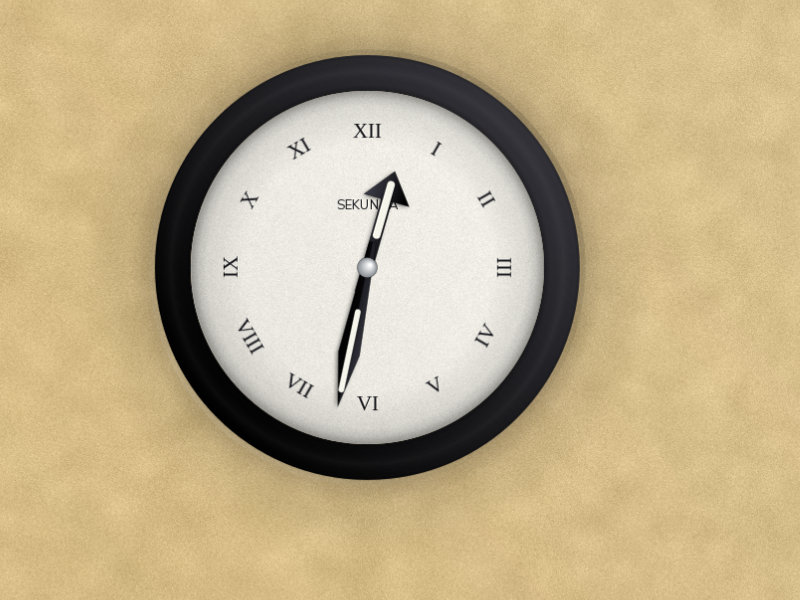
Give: 12:32
